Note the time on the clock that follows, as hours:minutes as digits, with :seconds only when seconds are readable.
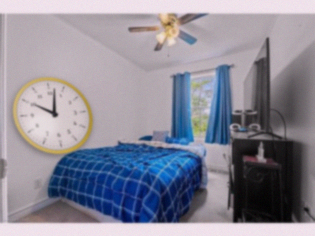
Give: 10:02
